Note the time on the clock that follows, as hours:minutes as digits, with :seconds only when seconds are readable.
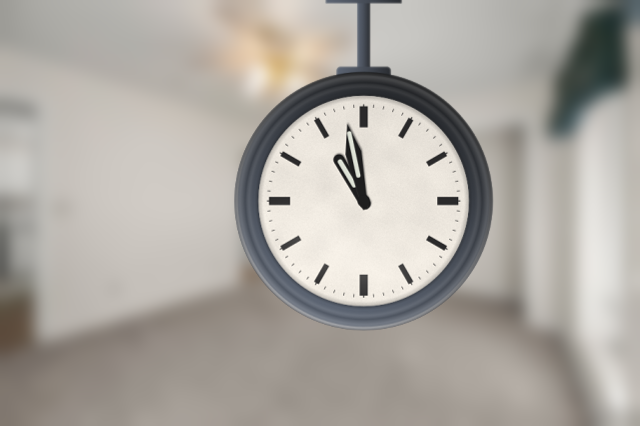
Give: 10:58
